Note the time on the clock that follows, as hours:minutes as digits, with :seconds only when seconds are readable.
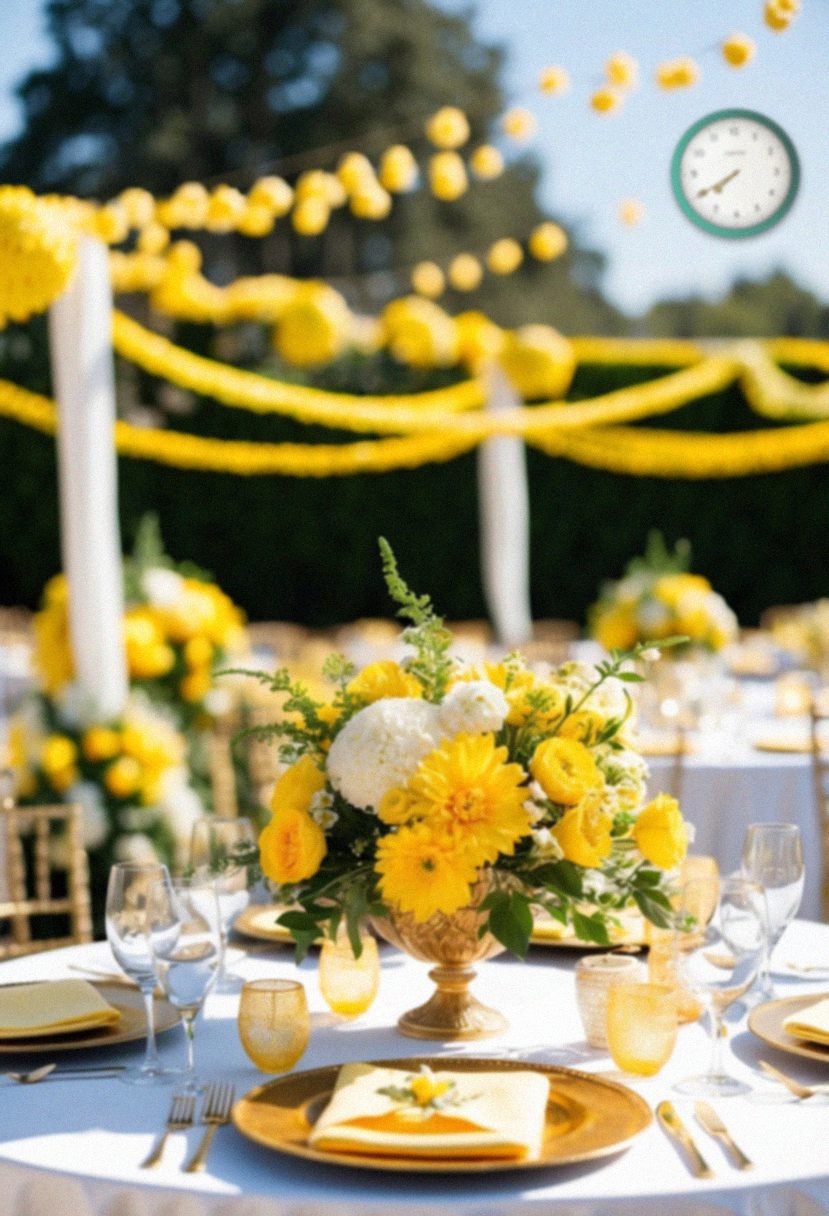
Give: 7:40
